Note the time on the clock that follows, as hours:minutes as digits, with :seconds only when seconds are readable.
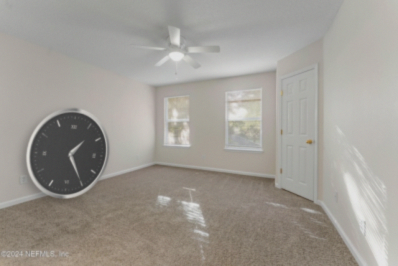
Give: 1:25
